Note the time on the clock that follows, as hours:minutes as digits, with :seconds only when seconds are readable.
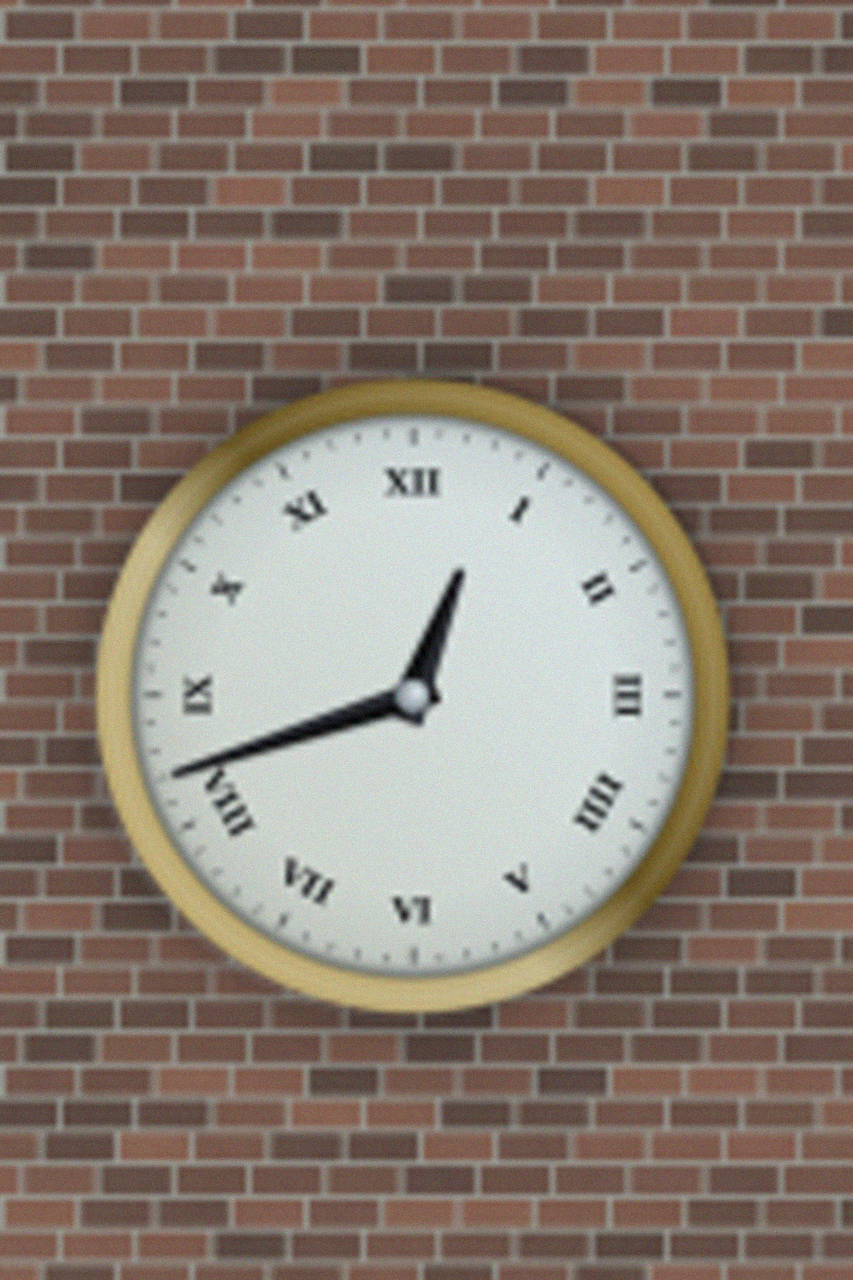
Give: 12:42
